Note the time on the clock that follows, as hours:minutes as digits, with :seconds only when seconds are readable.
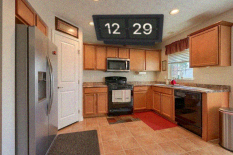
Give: 12:29
